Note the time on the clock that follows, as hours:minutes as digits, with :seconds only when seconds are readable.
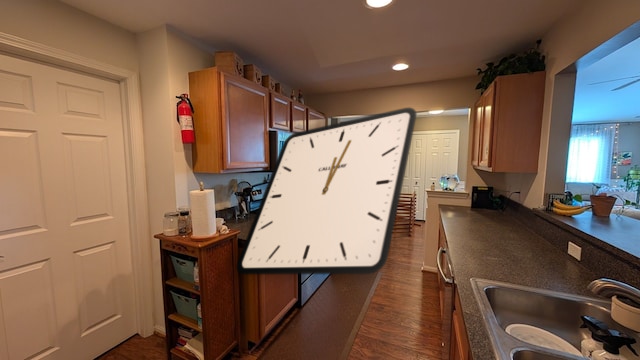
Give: 12:02
